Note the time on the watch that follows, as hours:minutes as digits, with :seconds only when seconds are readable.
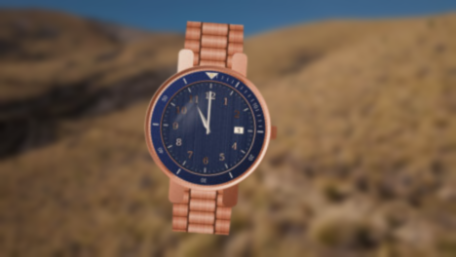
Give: 11:00
